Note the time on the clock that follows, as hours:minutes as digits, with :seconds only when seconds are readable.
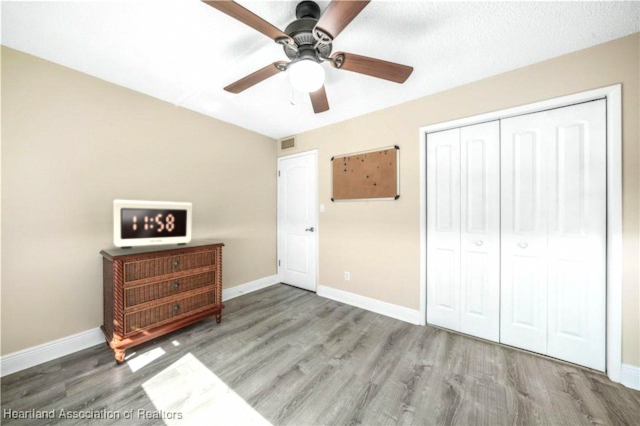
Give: 11:58
